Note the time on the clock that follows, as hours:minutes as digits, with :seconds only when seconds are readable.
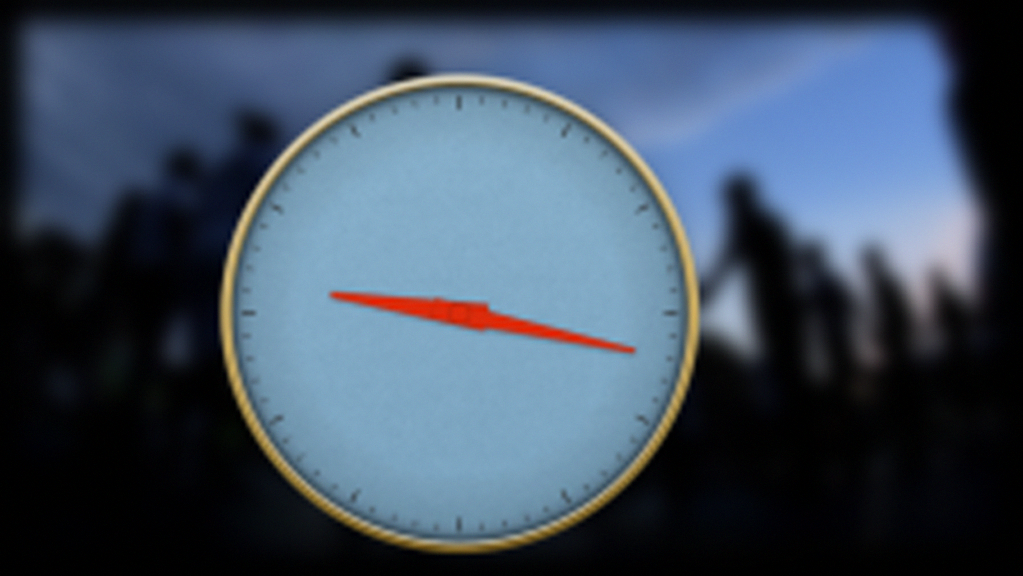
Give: 9:17
